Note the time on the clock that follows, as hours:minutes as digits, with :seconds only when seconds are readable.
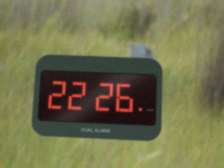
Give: 22:26
